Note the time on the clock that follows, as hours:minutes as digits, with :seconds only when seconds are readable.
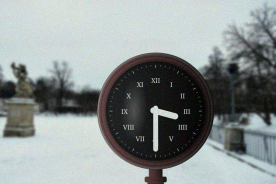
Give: 3:30
